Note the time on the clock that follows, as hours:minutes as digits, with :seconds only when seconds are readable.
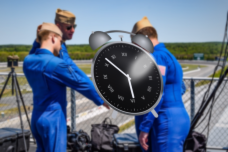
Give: 5:52
